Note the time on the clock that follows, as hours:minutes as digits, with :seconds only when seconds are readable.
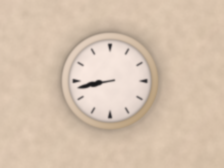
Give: 8:43
